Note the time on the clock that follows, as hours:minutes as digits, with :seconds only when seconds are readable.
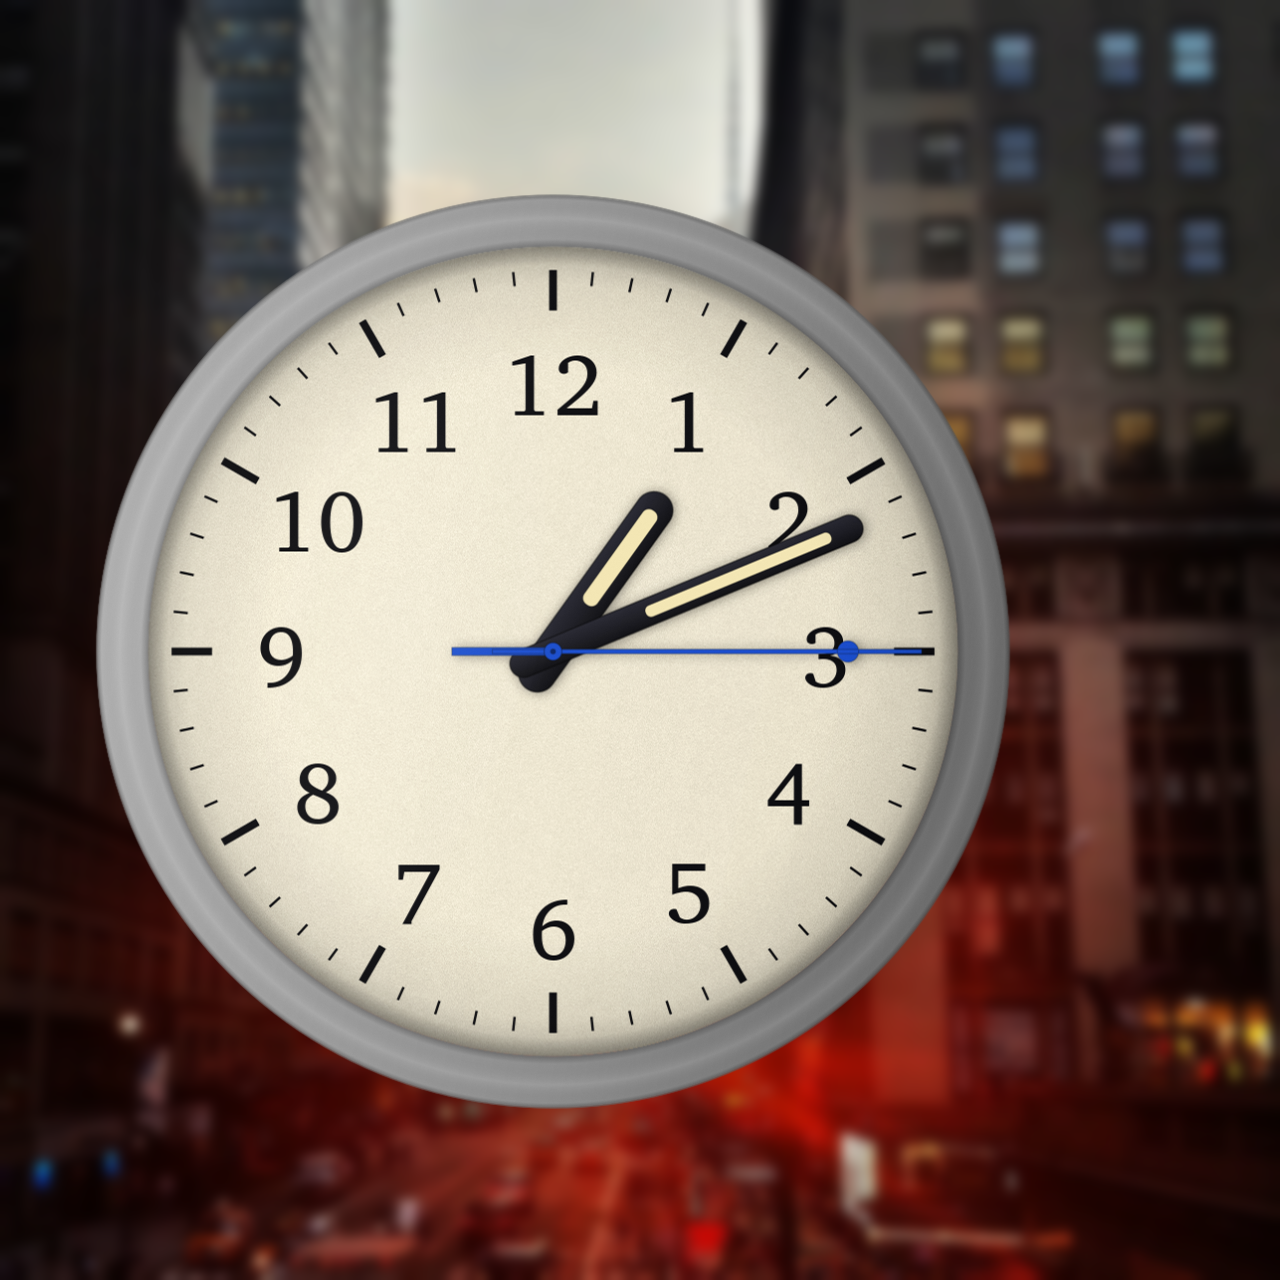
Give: 1:11:15
